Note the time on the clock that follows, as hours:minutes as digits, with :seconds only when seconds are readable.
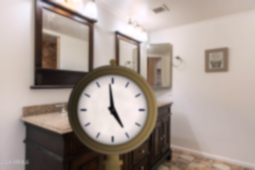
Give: 4:59
